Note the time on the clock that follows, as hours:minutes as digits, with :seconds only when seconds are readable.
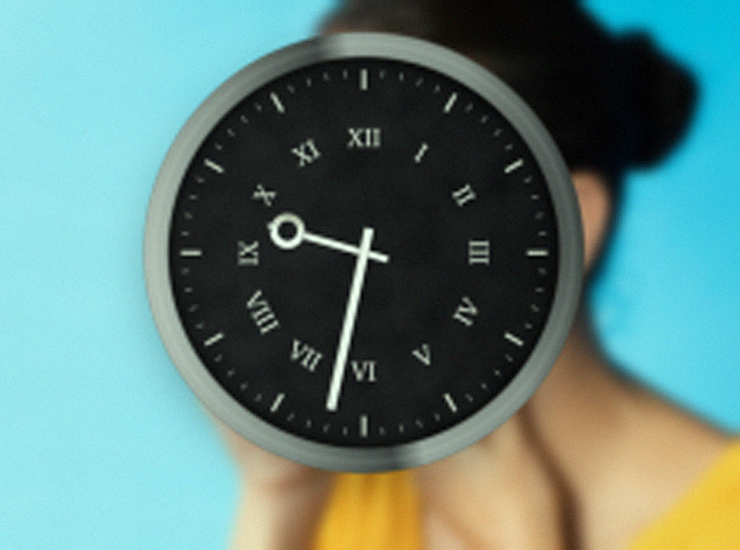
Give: 9:32
